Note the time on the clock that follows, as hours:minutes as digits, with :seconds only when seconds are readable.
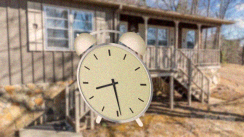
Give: 8:29
